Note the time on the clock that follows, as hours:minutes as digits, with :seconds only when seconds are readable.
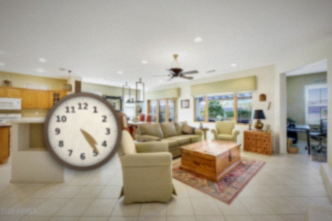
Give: 4:24
